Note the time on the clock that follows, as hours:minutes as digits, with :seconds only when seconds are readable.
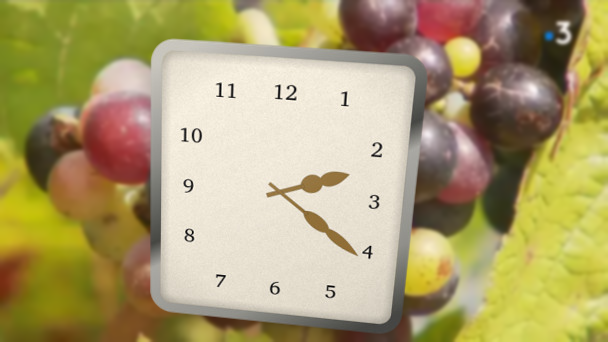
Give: 2:21
